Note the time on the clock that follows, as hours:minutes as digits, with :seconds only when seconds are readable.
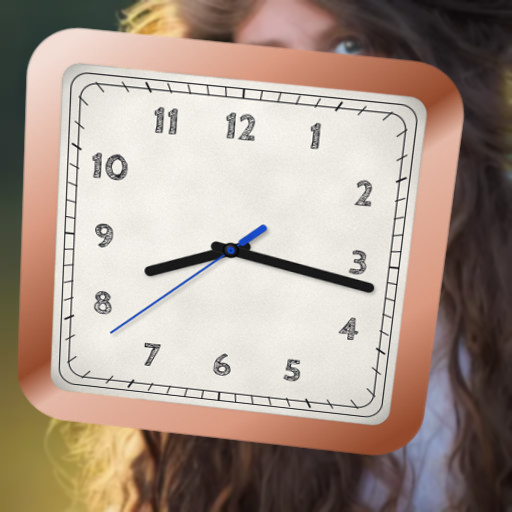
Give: 8:16:38
